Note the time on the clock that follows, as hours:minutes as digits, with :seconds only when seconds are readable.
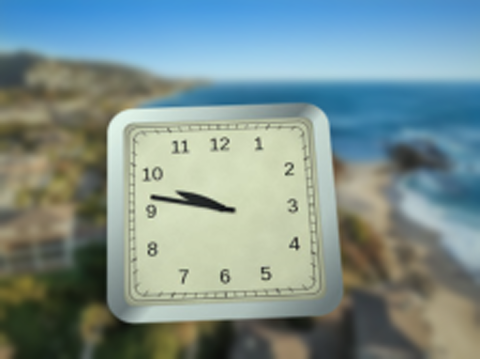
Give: 9:47
